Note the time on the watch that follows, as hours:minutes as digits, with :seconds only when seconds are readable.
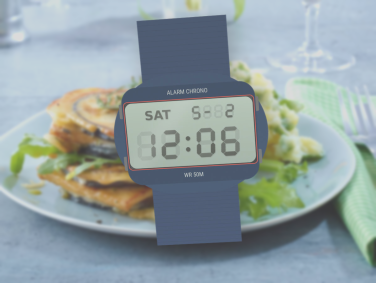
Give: 12:06
